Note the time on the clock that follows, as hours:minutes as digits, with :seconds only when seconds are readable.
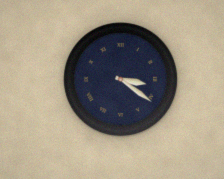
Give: 3:21
